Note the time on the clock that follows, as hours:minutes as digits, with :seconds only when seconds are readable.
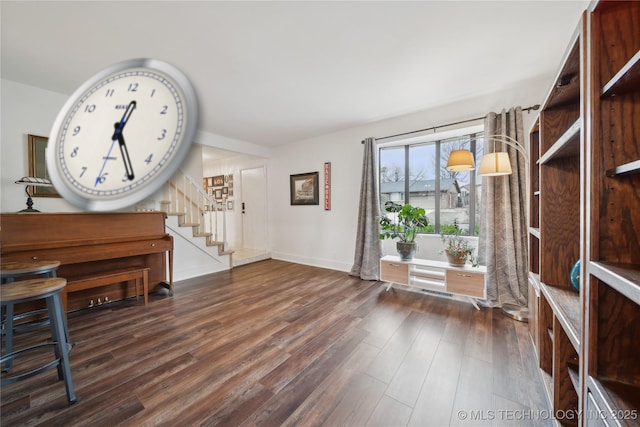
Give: 12:24:31
